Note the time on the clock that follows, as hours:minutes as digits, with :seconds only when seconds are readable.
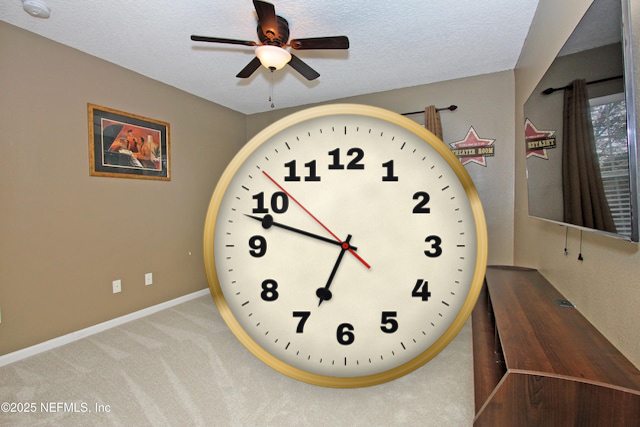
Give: 6:47:52
